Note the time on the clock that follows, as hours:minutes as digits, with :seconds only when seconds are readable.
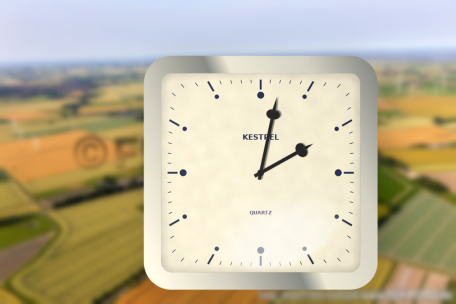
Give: 2:02
